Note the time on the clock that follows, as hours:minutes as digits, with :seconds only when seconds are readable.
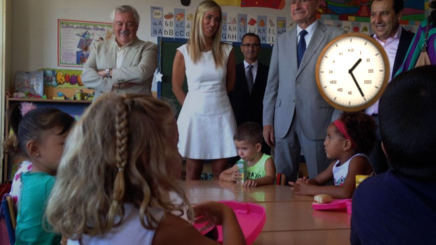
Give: 1:25
